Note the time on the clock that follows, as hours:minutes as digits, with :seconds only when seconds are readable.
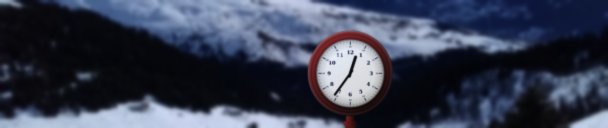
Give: 12:36
